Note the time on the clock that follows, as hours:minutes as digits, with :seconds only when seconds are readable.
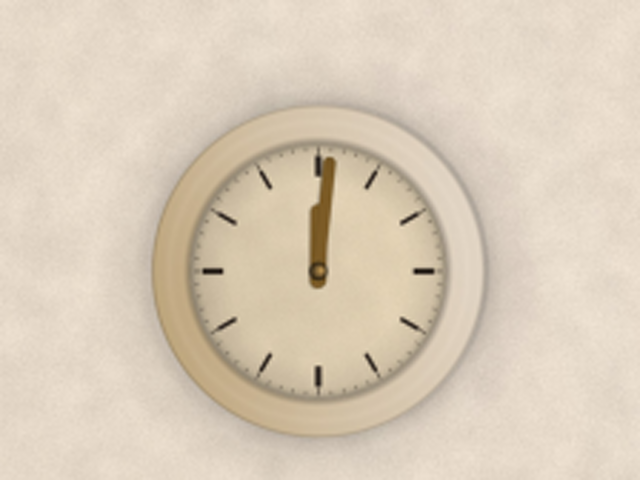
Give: 12:01
